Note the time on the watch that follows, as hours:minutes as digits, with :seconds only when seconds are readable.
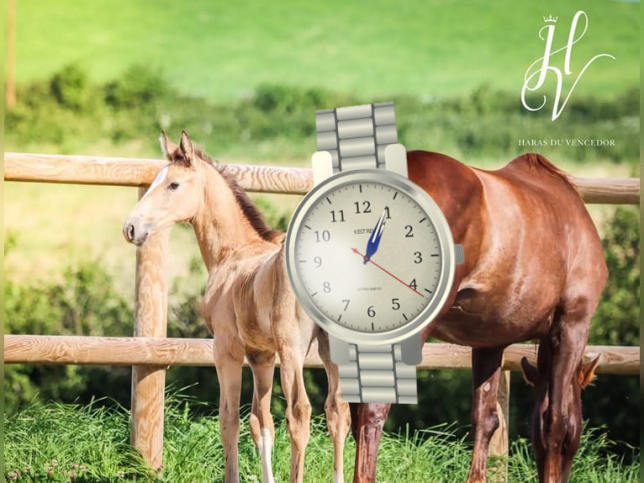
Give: 1:04:21
